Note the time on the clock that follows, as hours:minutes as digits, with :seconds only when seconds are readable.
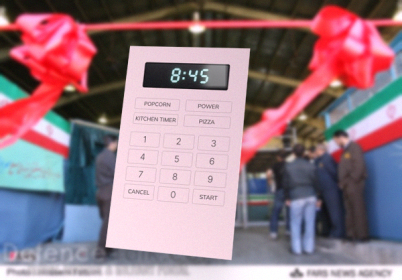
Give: 8:45
